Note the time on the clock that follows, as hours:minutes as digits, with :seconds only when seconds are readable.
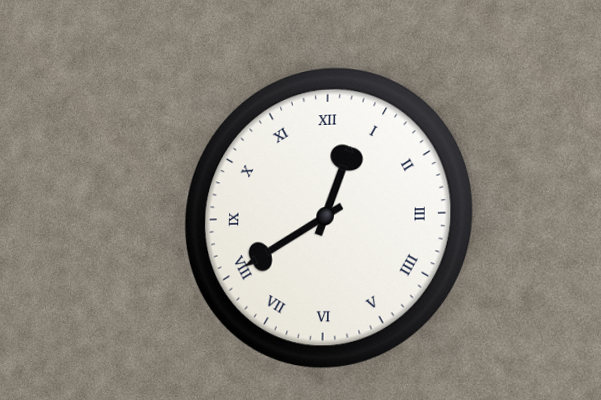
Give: 12:40
